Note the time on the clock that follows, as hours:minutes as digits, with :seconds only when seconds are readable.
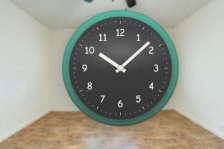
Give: 10:08
